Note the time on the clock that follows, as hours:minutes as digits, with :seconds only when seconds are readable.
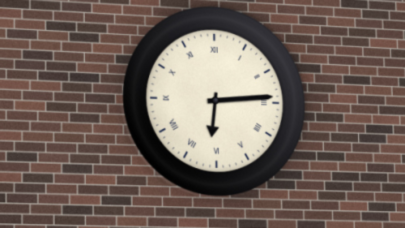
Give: 6:14
